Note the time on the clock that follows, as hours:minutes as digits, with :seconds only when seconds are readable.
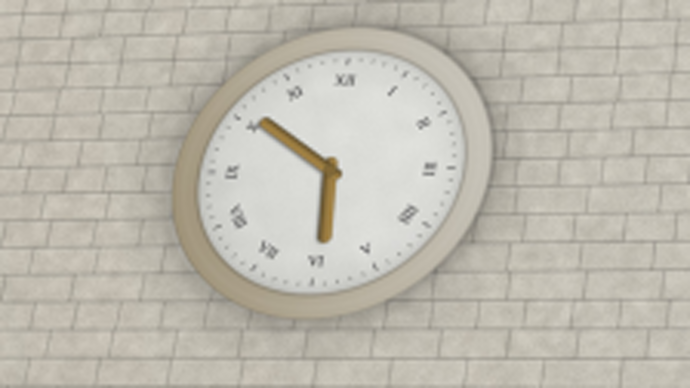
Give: 5:51
